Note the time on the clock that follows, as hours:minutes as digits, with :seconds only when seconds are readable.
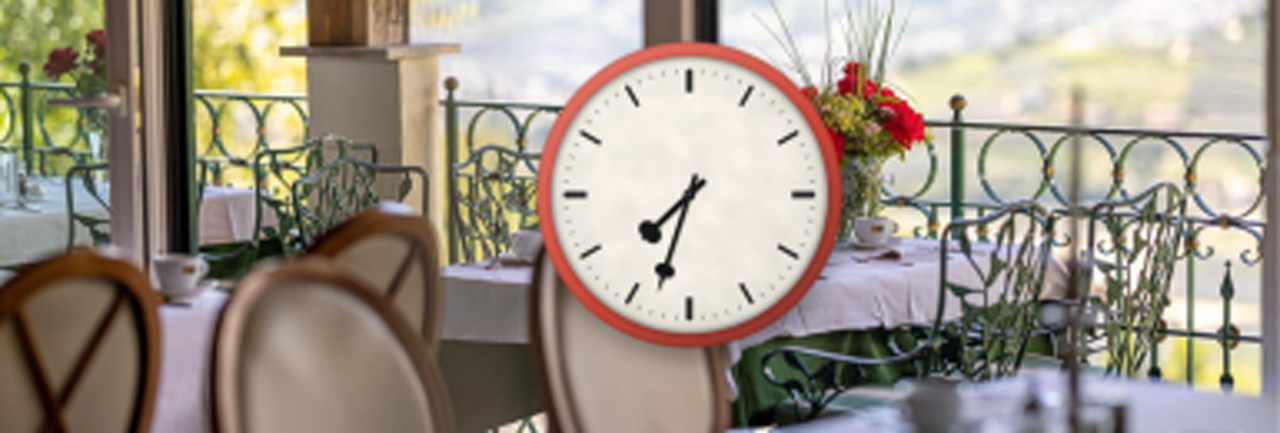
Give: 7:33
